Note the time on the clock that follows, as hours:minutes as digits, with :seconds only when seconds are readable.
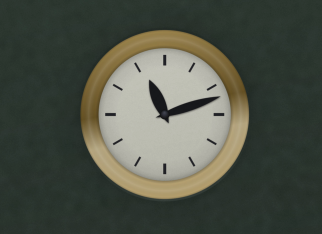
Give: 11:12
